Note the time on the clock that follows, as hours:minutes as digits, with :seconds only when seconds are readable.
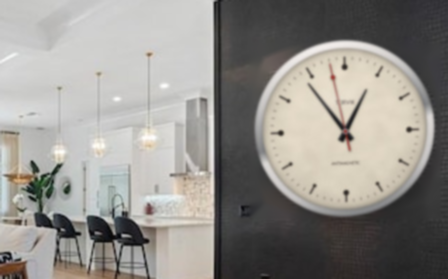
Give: 12:53:58
